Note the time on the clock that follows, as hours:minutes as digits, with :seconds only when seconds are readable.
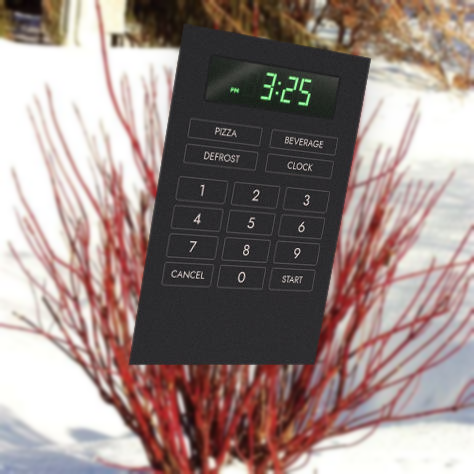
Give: 3:25
